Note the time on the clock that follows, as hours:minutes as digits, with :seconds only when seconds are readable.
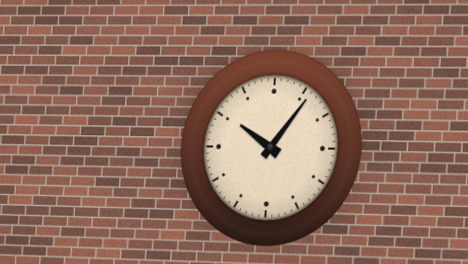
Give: 10:06
